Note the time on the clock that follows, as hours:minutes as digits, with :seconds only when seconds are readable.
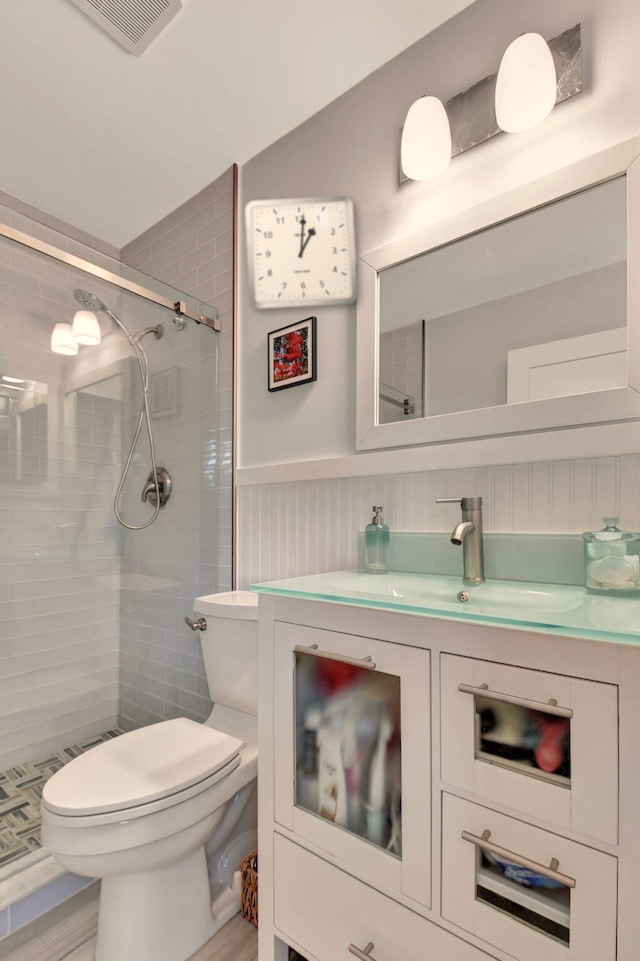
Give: 1:01
